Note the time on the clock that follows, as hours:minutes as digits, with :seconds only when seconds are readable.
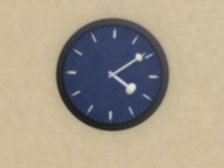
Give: 4:09
